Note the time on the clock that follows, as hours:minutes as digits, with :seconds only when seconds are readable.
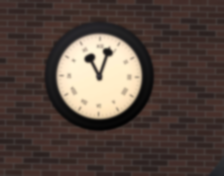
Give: 11:03
